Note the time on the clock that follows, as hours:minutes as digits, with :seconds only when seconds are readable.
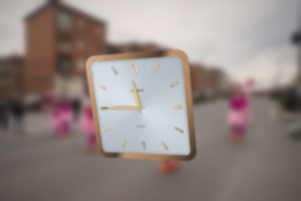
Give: 11:45
